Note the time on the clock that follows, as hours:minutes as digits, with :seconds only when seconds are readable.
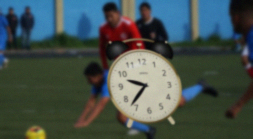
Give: 9:37
